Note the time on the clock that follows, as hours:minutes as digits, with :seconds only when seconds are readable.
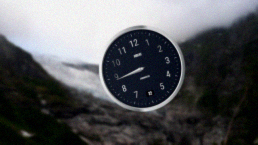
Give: 8:44
